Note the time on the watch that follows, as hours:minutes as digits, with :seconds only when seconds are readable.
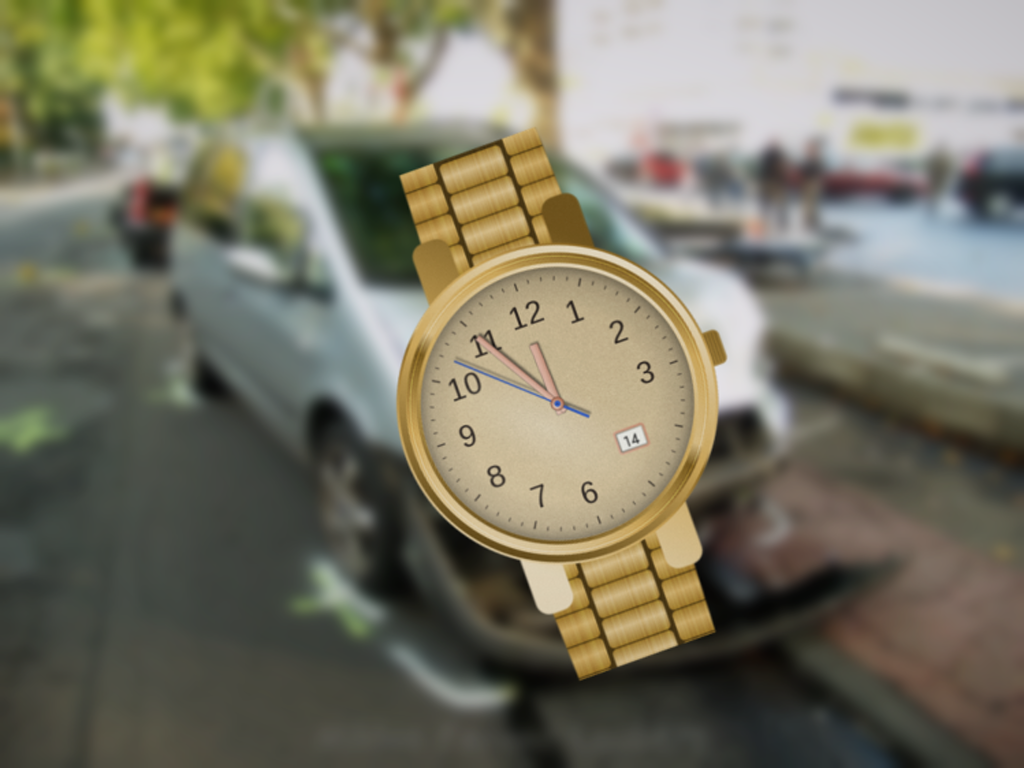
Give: 11:54:52
